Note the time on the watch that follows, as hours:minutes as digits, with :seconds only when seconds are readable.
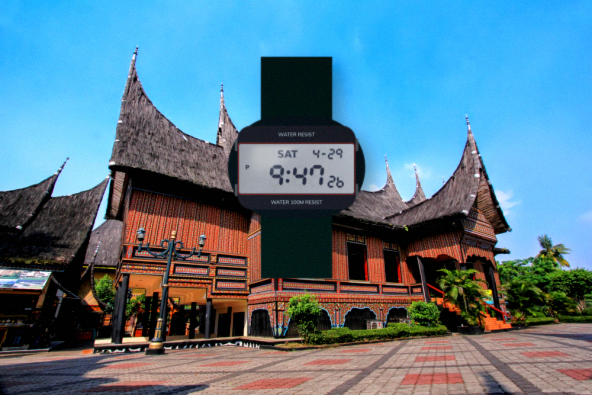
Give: 9:47:26
